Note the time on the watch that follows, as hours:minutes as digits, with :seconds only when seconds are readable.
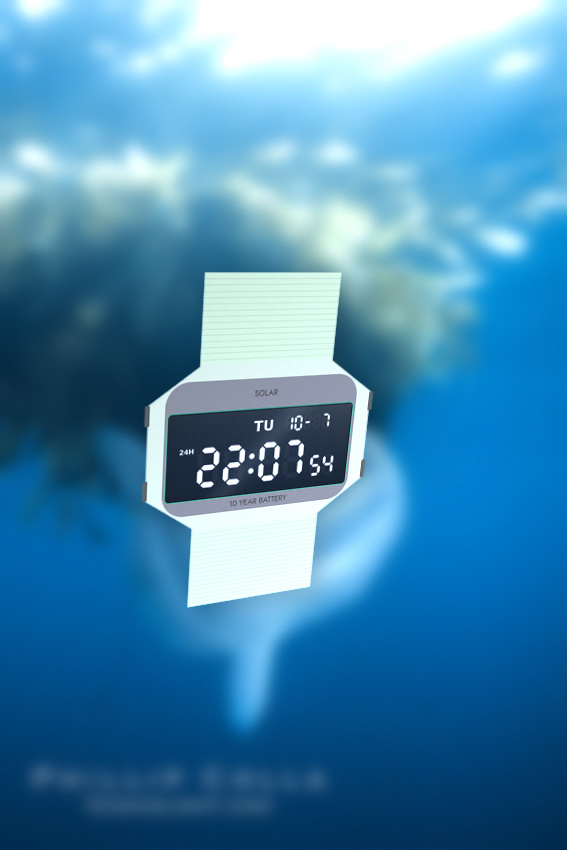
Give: 22:07:54
